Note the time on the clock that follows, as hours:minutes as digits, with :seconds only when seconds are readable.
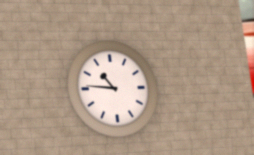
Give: 10:46
